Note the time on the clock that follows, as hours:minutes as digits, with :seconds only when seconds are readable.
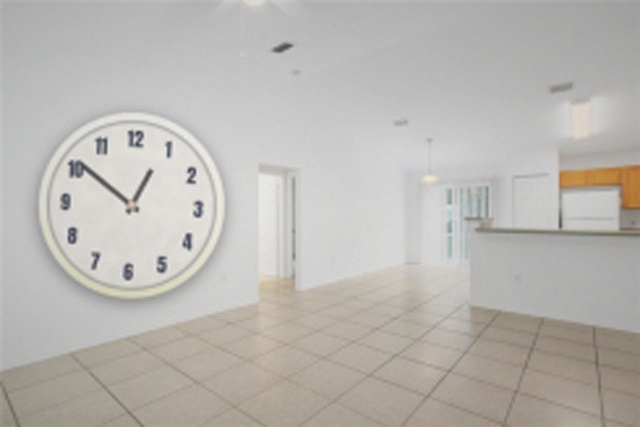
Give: 12:51
